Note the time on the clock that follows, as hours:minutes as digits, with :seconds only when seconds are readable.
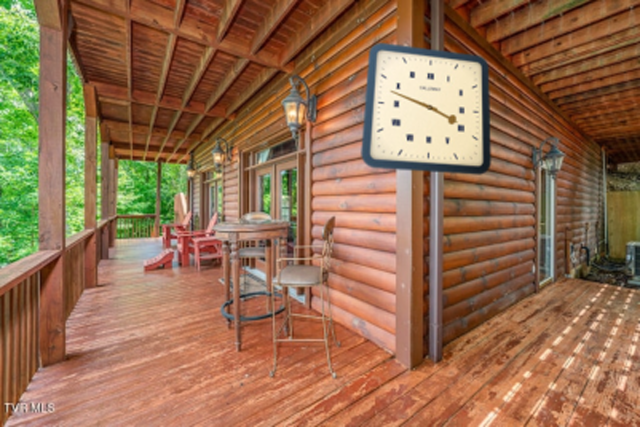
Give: 3:48
